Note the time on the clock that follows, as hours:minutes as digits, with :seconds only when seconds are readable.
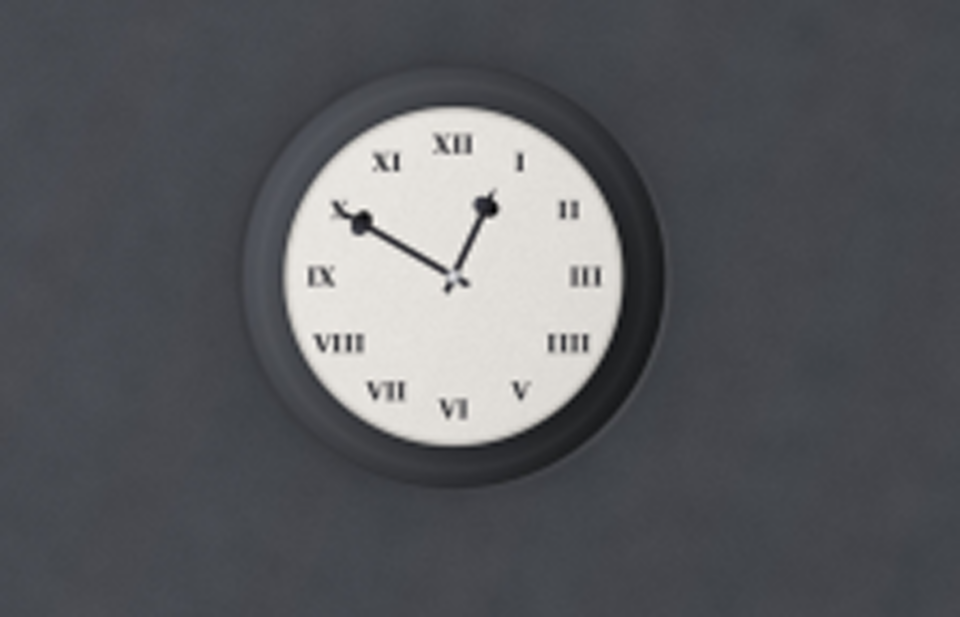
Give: 12:50
